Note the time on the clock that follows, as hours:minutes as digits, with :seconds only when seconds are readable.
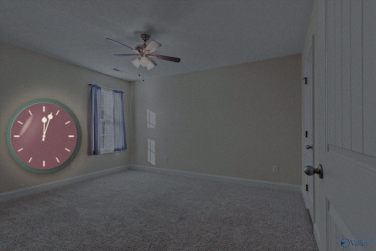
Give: 12:03
